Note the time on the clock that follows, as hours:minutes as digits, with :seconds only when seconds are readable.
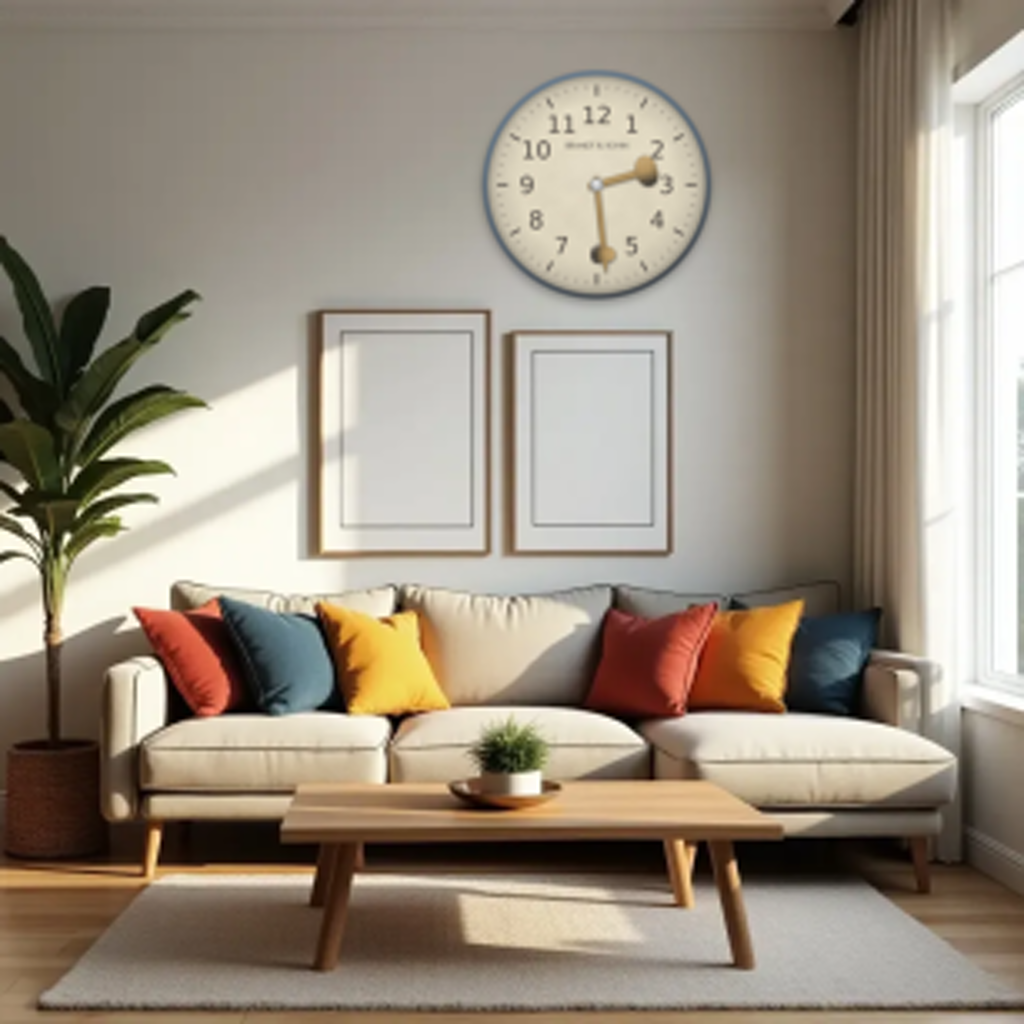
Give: 2:29
